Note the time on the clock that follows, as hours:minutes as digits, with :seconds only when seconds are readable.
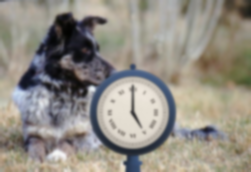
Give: 5:00
